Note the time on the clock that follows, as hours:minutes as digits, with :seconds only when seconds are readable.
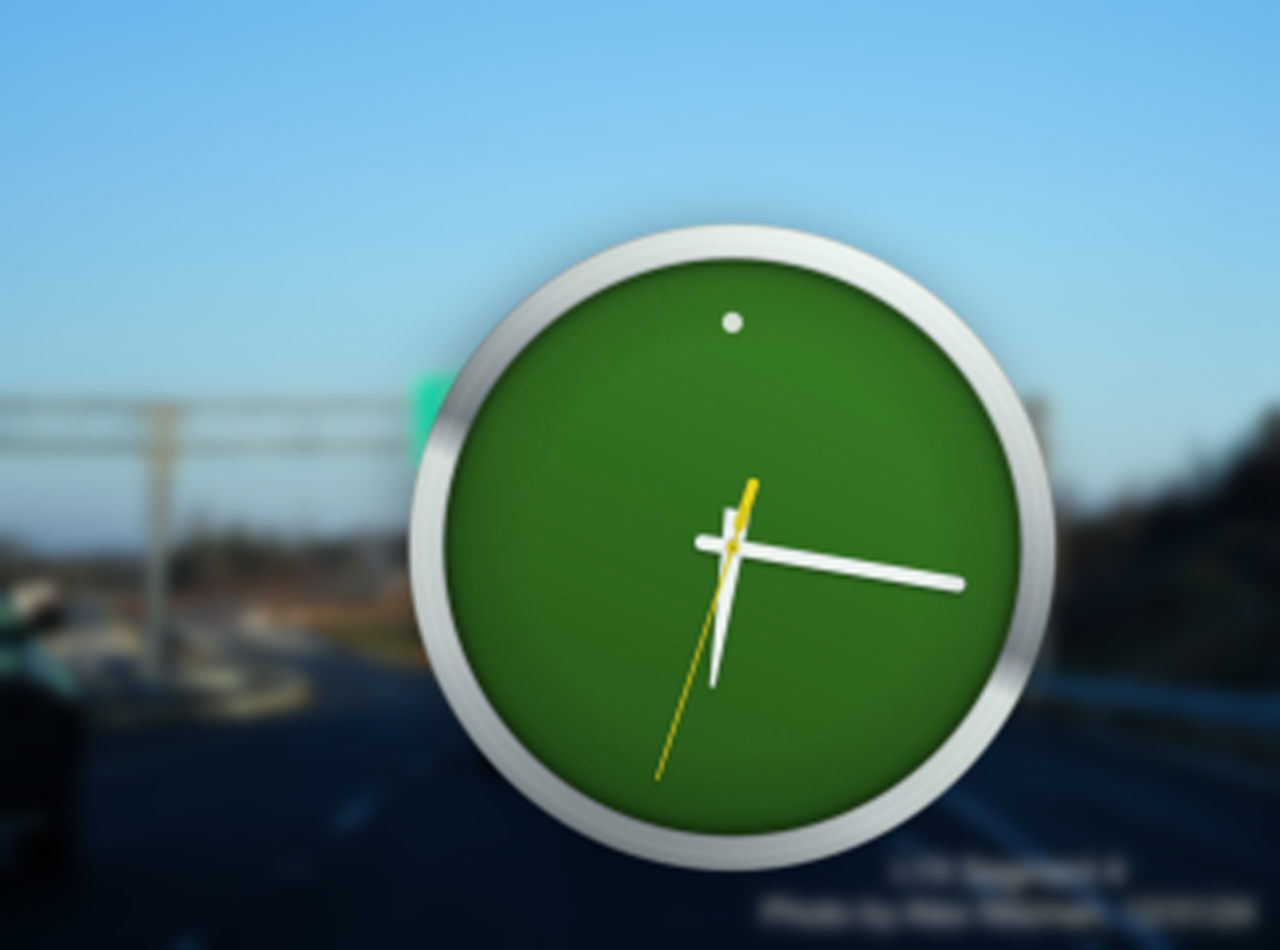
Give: 6:16:33
